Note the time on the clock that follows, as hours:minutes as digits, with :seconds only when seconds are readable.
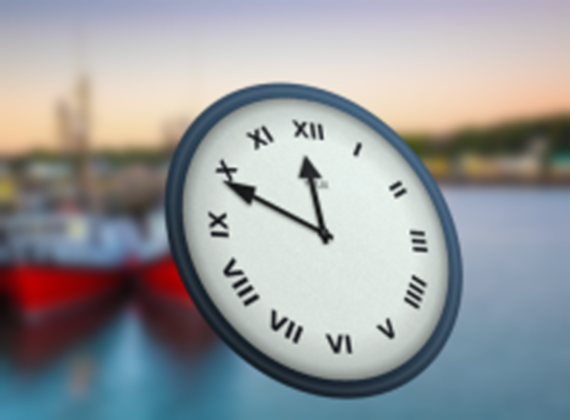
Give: 11:49
